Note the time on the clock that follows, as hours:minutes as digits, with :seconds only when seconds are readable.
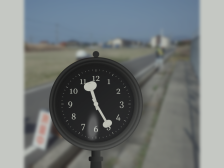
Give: 11:25
